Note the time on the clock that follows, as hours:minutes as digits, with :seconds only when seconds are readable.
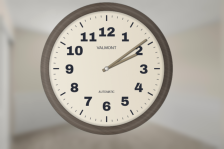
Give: 2:09
